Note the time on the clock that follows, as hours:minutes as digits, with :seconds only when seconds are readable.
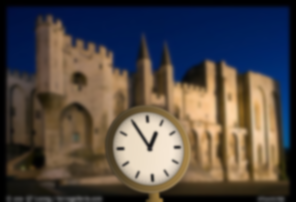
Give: 12:55
